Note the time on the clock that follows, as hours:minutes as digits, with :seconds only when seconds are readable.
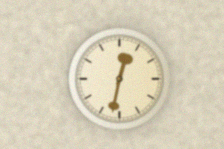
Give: 12:32
